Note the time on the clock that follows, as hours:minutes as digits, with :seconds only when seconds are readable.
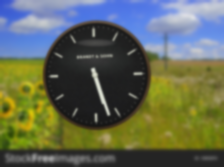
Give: 5:27
